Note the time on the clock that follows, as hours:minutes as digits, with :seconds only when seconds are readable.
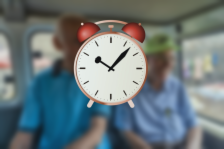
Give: 10:07
